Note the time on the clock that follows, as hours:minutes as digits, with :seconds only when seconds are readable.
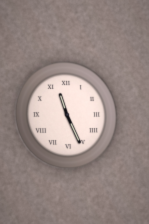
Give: 11:26
